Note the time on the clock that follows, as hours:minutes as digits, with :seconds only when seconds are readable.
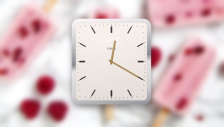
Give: 12:20
